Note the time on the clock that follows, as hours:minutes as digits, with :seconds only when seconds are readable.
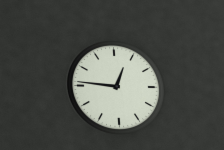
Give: 12:46
